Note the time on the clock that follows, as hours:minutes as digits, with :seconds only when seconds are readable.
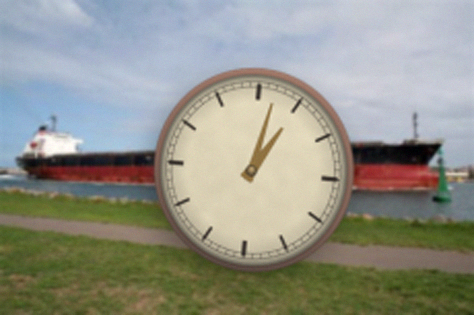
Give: 1:02
